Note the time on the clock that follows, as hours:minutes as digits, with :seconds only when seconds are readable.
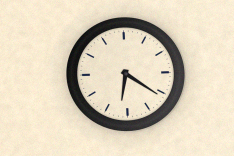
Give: 6:21
